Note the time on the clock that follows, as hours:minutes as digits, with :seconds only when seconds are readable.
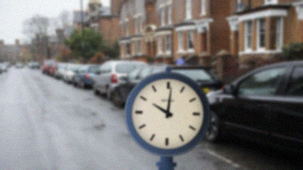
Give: 10:01
